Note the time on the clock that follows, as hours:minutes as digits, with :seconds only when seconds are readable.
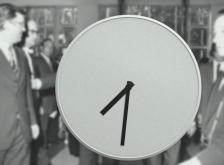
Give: 7:31
